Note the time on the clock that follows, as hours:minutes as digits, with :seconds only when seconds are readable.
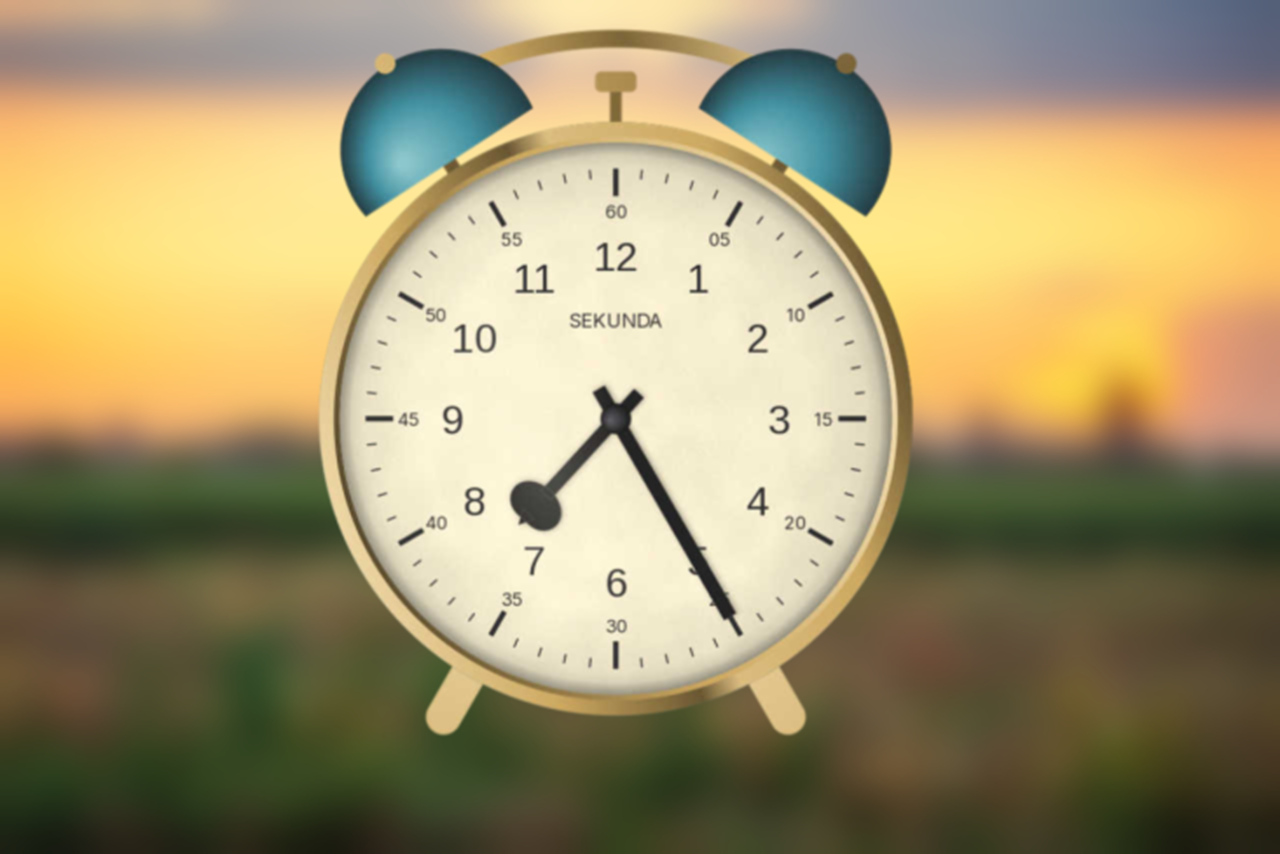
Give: 7:25
